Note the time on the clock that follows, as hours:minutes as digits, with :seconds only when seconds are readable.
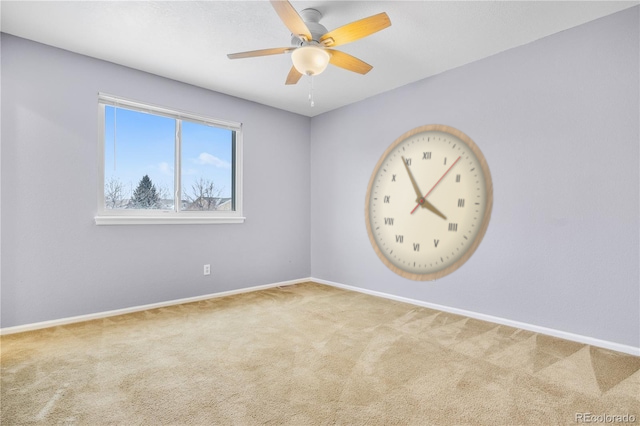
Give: 3:54:07
